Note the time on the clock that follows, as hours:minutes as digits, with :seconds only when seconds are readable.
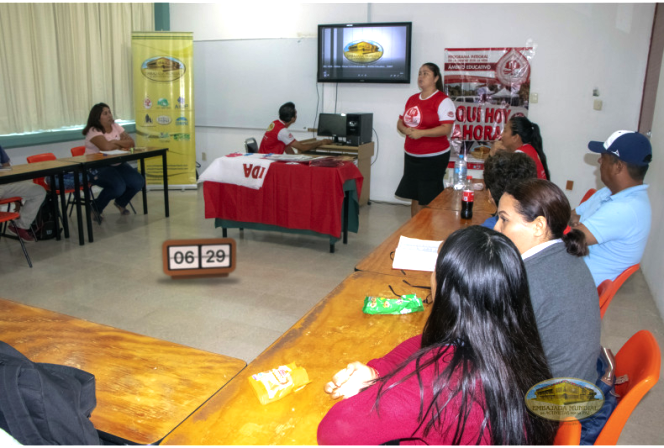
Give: 6:29
